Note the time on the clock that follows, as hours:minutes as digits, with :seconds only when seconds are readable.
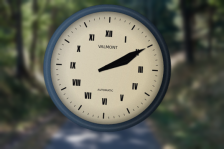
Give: 2:10
